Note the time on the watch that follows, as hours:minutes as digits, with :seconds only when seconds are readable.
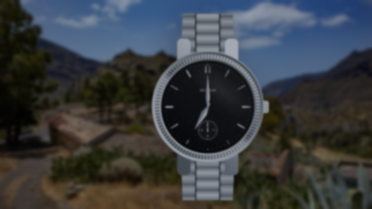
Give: 7:00
